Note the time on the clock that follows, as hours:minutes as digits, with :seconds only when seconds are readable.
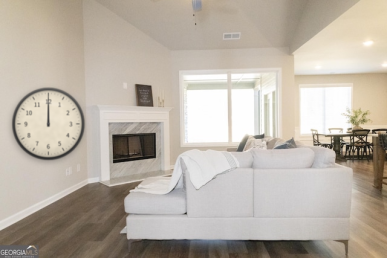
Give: 12:00
